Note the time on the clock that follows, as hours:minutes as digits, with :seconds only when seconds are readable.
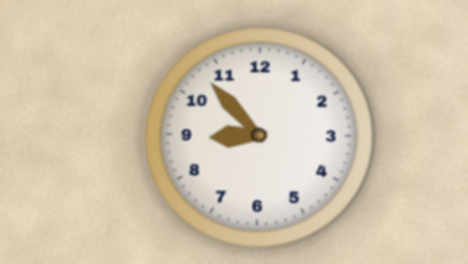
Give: 8:53
